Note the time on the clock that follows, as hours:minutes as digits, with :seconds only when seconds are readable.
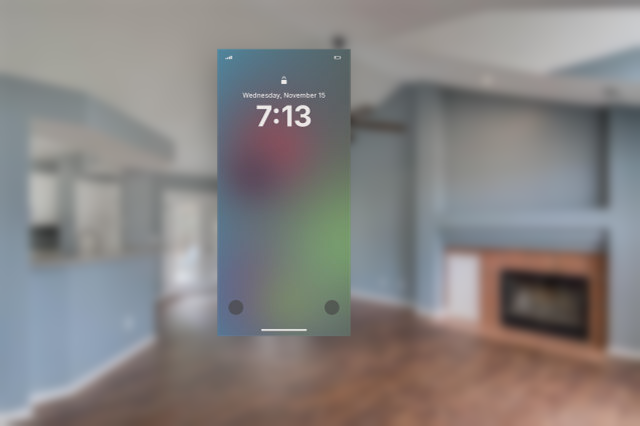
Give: 7:13
